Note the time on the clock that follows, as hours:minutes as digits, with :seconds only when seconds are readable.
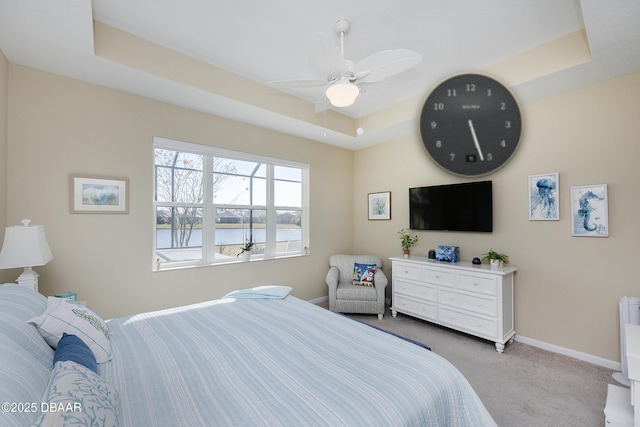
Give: 5:27
